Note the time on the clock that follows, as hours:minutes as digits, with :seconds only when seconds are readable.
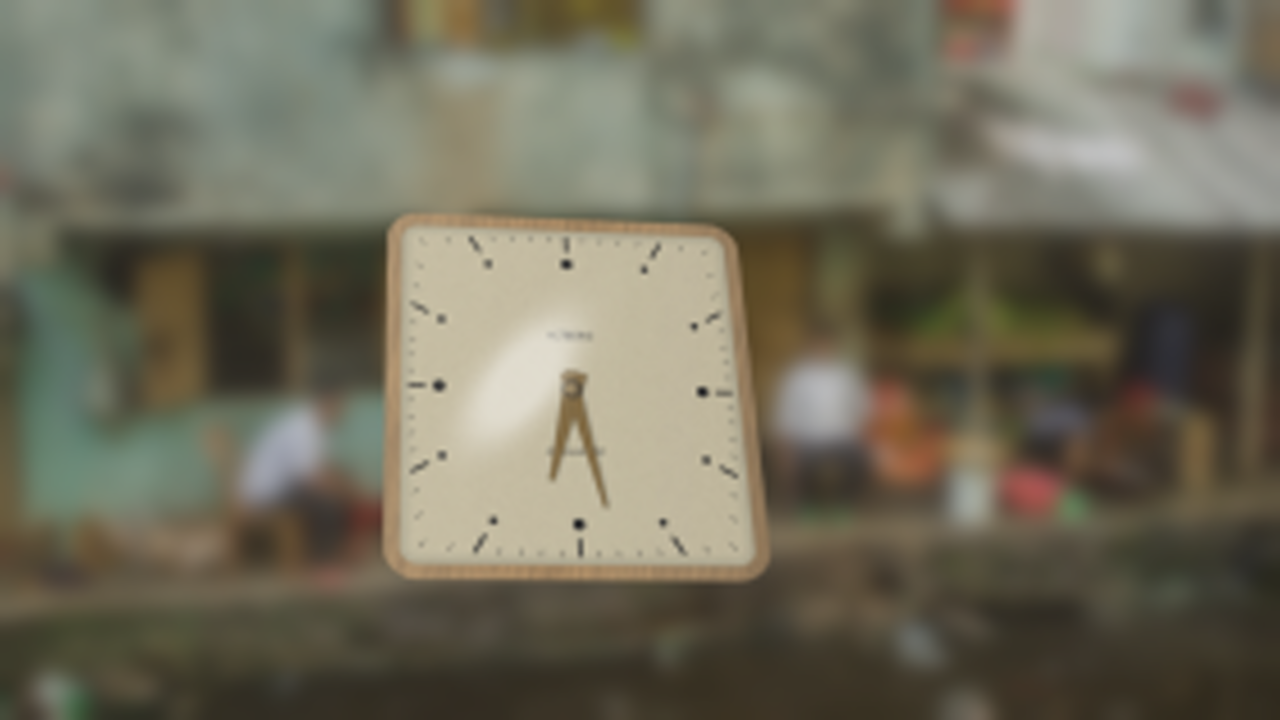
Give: 6:28
